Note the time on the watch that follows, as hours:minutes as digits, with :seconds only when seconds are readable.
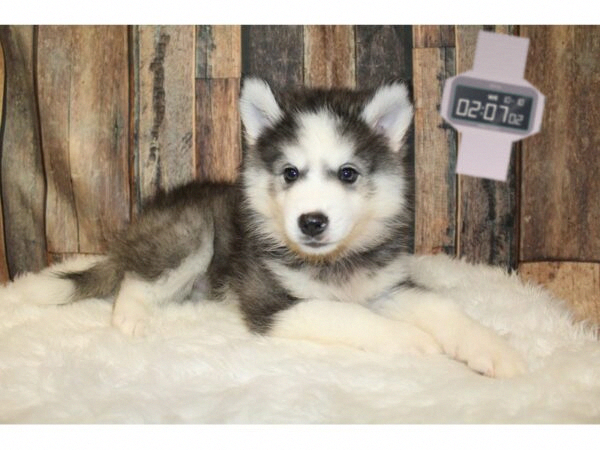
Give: 2:07
